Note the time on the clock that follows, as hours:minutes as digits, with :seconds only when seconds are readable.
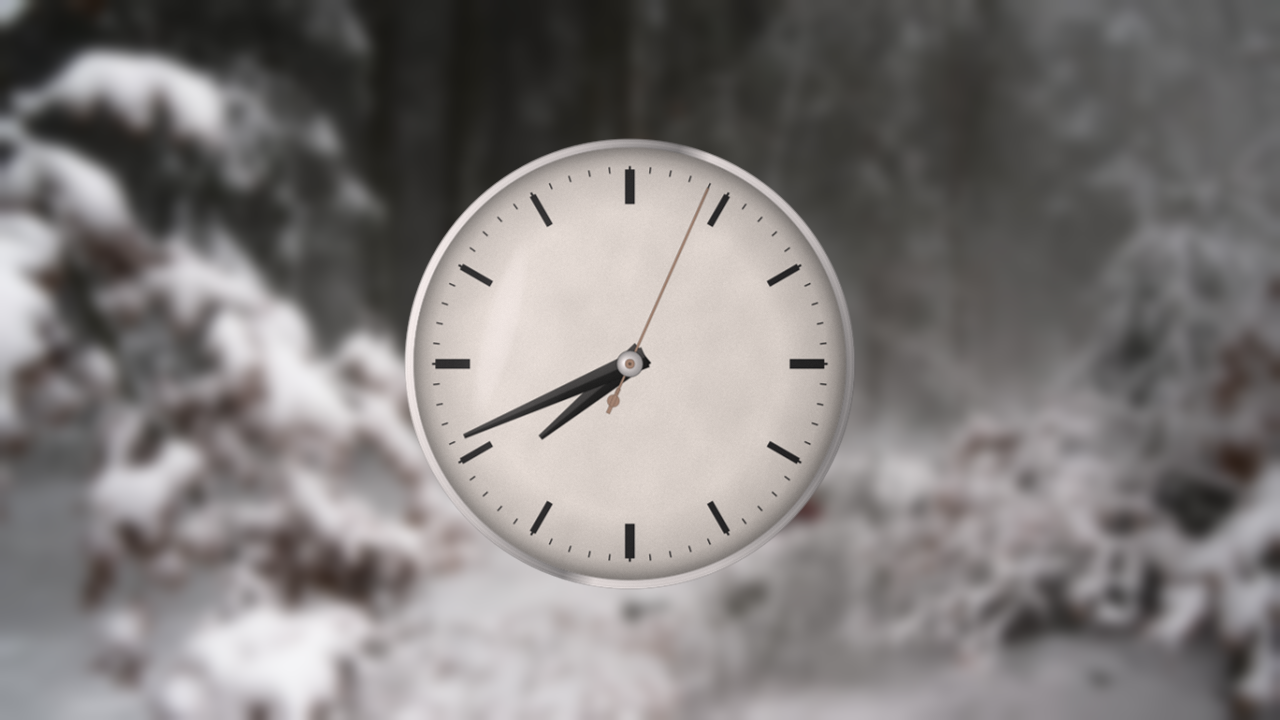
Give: 7:41:04
